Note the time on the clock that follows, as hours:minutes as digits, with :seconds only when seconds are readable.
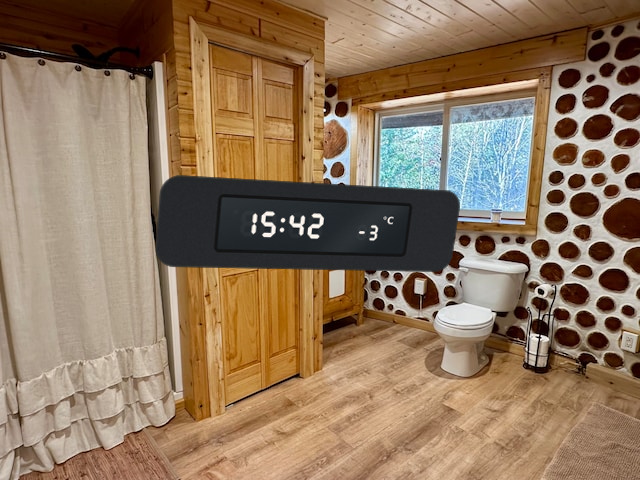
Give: 15:42
